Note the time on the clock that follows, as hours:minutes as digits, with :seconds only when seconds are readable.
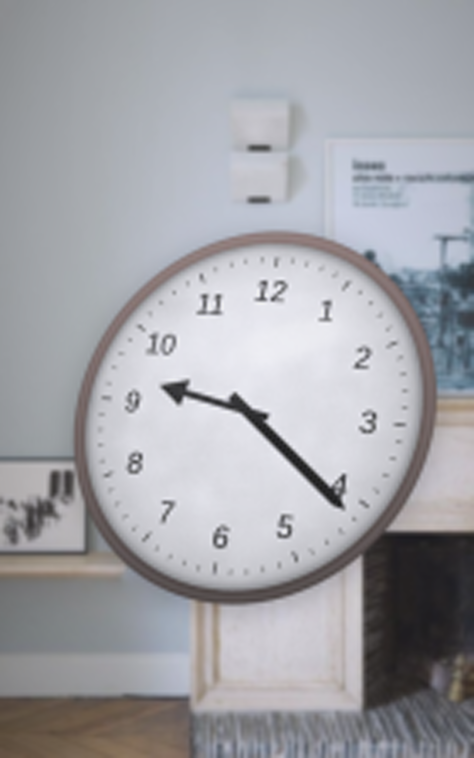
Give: 9:21
